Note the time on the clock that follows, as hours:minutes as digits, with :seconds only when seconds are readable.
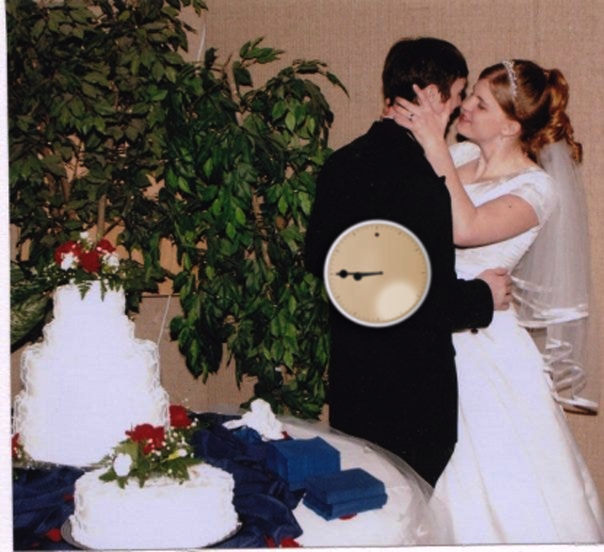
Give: 8:45
